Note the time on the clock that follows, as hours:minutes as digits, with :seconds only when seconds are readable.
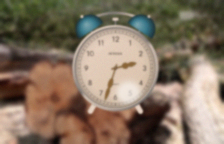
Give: 2:33
